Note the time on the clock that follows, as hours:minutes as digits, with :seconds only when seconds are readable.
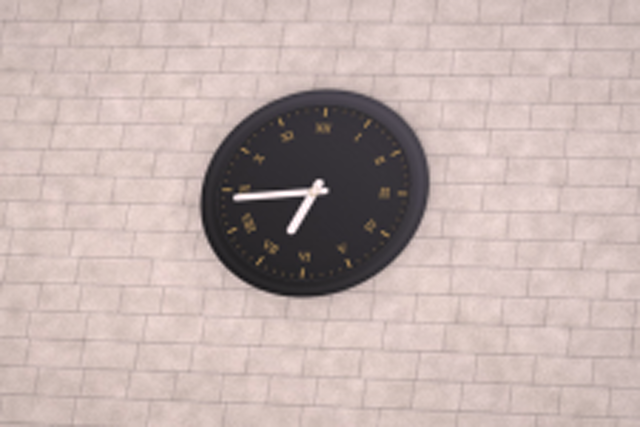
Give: 6:44
